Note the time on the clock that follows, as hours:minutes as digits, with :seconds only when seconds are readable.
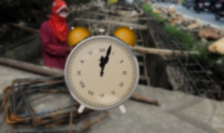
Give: 12:03
